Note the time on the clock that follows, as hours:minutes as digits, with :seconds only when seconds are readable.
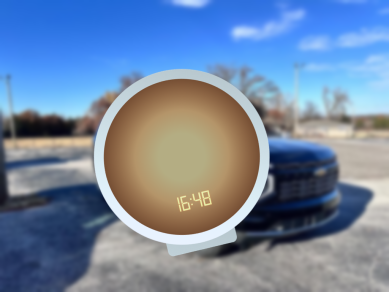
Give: 16:48
